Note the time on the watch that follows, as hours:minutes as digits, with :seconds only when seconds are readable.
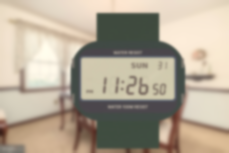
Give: 11:26
